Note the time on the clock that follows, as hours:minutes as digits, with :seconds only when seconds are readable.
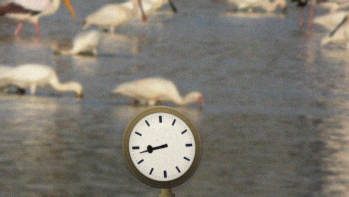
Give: 8:43
